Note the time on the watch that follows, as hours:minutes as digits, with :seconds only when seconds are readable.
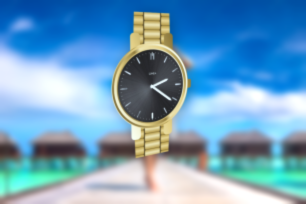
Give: 2:21
